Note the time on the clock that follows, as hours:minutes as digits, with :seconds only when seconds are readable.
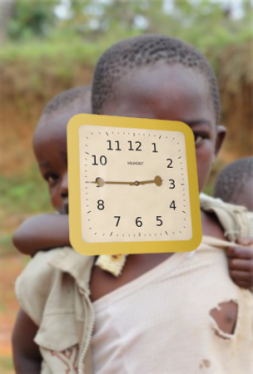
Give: 2:45
